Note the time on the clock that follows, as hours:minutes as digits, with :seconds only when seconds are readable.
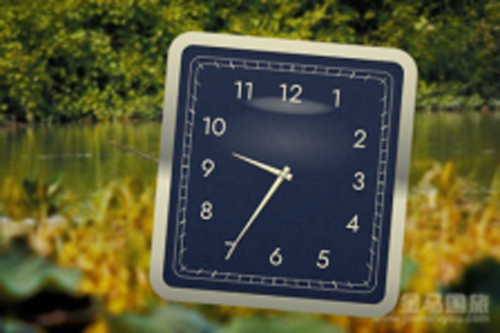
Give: 9:35
